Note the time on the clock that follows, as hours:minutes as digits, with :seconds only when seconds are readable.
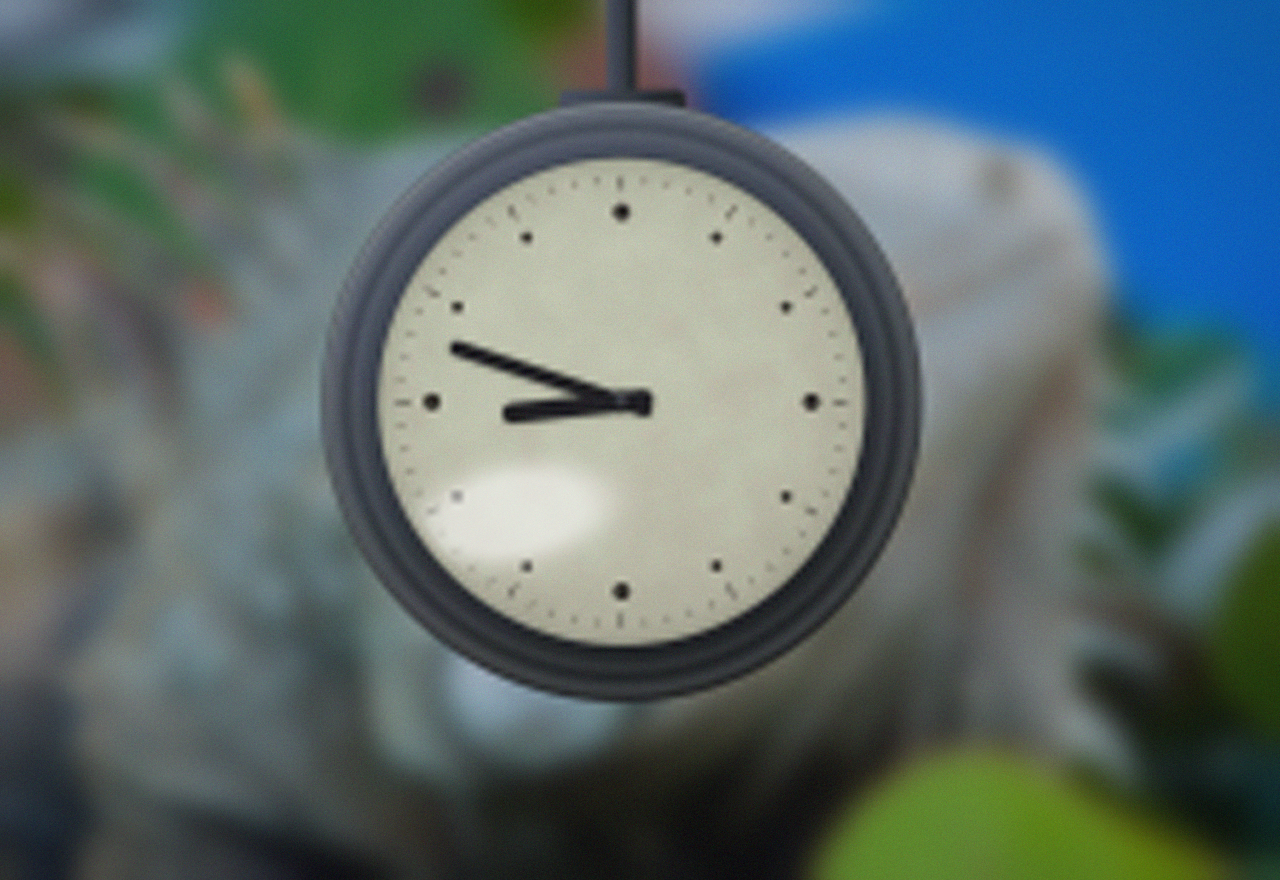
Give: 8:48
